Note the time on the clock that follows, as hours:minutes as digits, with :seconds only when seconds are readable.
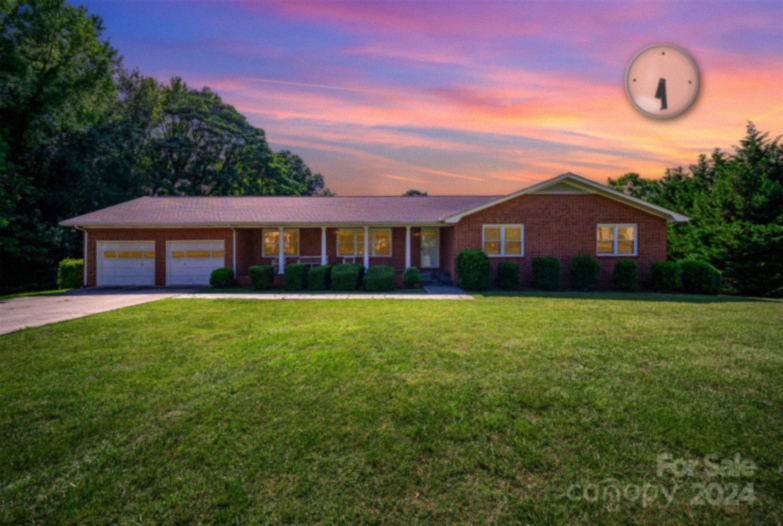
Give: 6:29
